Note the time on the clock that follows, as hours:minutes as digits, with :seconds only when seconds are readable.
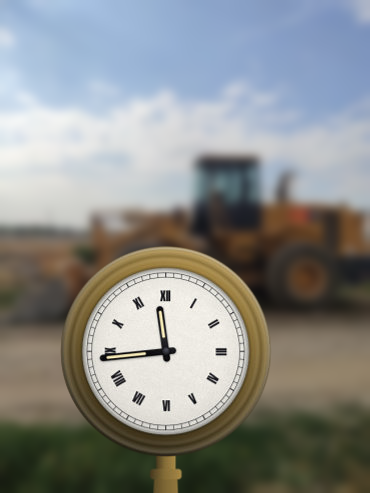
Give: 11:44
